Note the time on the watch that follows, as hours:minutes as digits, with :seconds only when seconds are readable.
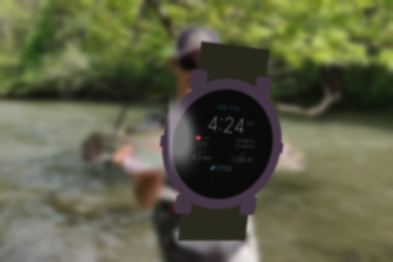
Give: 4:24
